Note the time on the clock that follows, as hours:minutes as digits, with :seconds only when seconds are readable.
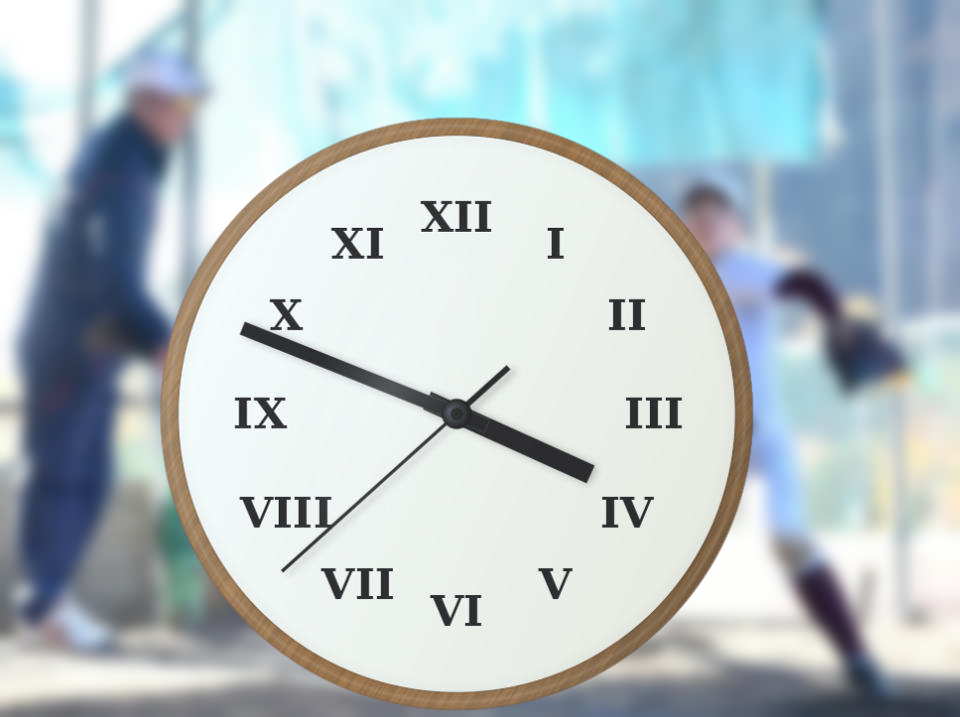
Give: 3:48:38
